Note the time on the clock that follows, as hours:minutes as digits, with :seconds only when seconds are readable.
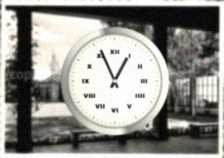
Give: 12:56
